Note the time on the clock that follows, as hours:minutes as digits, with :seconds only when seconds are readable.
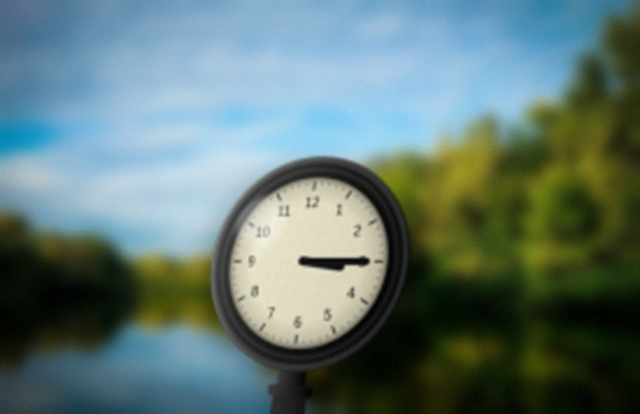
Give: 3:15
